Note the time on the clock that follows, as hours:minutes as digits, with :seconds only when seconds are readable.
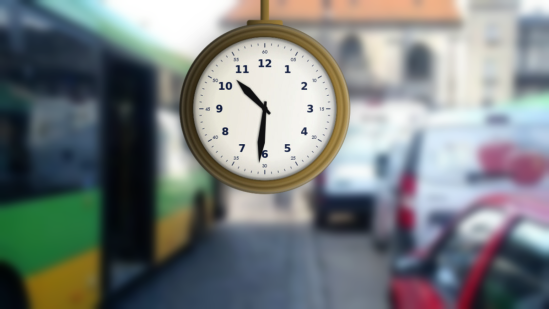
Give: 10:31
